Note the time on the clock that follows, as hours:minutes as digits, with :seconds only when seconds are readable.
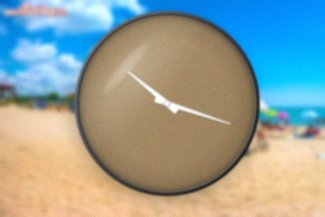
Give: 10:18
